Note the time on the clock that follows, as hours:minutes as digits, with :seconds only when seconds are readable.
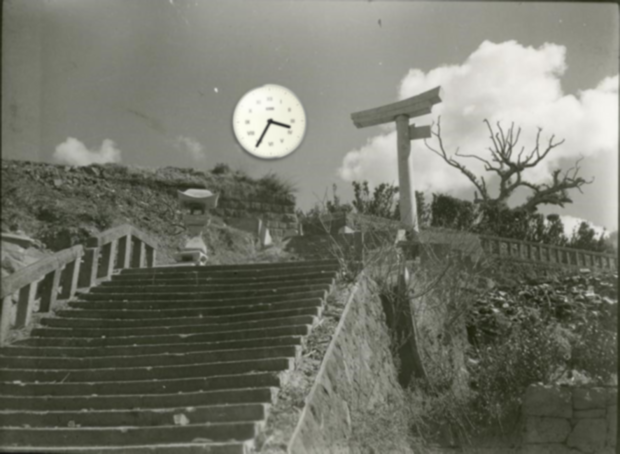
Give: 3:35
